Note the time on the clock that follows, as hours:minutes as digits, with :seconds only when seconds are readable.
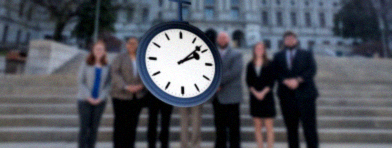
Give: 2:08
